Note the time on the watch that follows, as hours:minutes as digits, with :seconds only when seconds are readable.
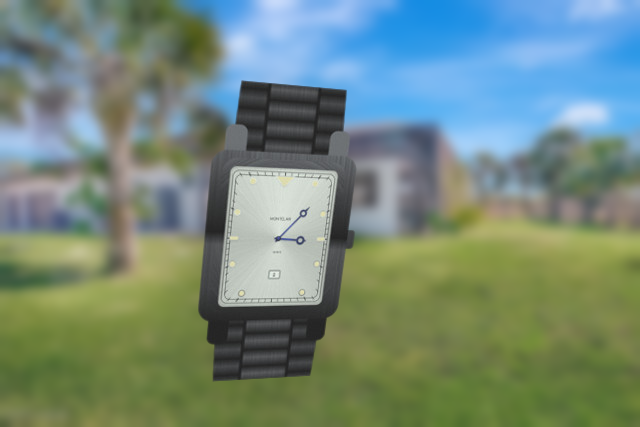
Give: 3:07
